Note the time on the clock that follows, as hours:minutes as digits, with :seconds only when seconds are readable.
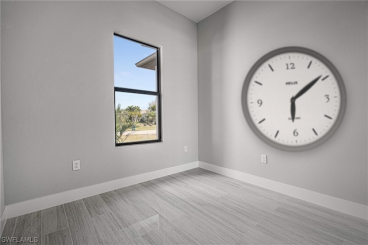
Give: 6:09
